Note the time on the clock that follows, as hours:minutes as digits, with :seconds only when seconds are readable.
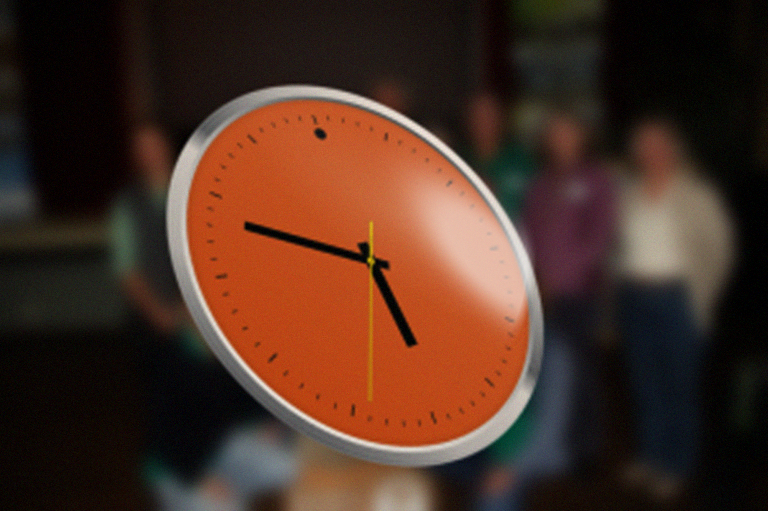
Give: 5:48:34
